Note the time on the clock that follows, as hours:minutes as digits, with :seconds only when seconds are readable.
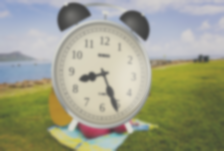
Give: 8:26
